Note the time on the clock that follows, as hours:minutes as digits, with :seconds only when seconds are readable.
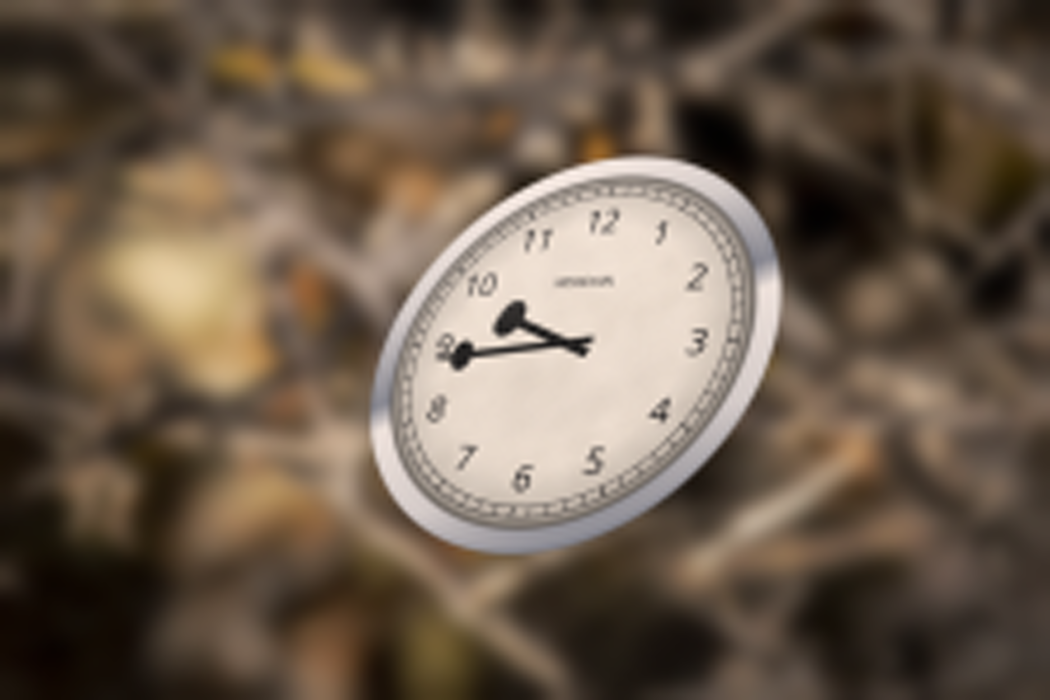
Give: 9:44
